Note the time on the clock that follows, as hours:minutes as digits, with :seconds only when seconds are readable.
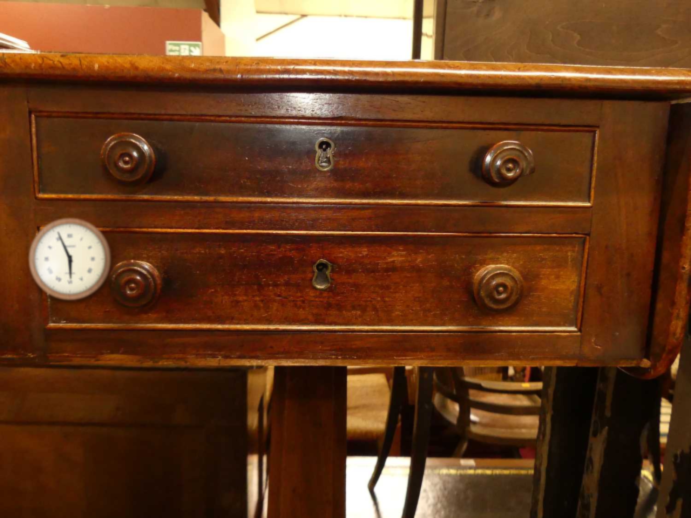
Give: 5:56
